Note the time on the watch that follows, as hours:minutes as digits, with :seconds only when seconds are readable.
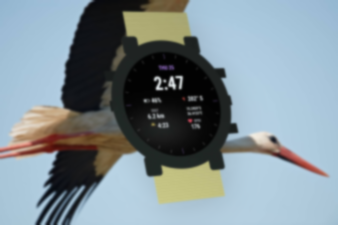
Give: 2:47
